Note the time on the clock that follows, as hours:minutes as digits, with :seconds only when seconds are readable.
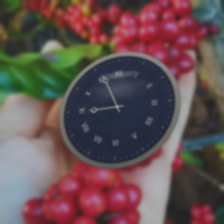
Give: 8:56
